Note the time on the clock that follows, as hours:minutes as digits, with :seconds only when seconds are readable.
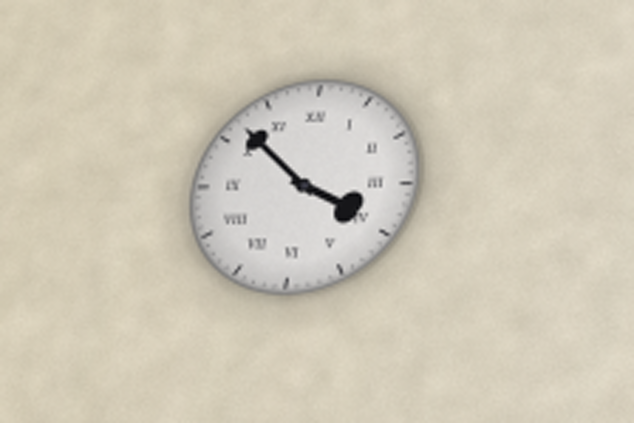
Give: 3:52
